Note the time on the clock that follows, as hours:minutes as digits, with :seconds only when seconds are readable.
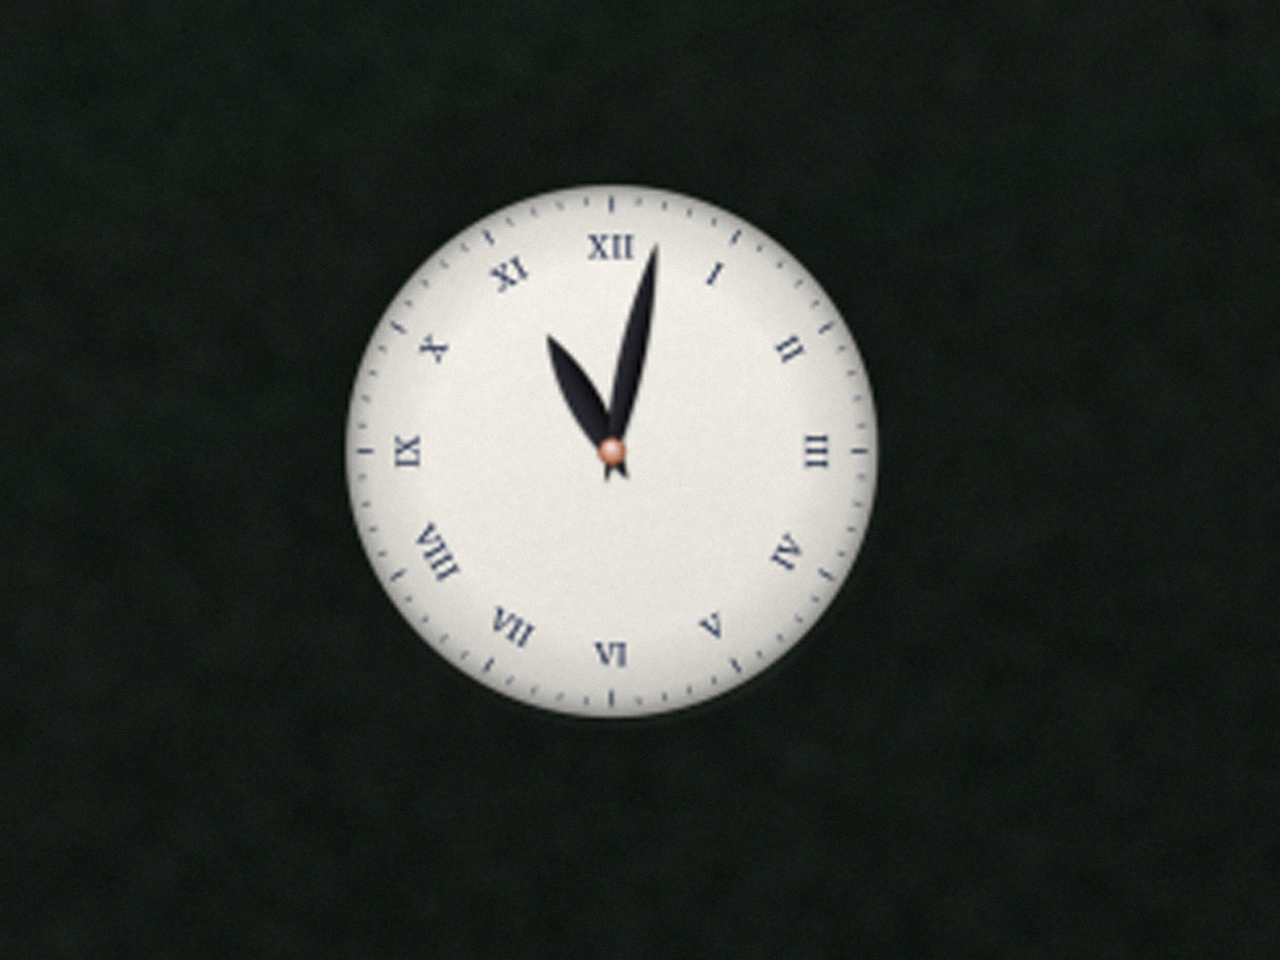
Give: 11:02
